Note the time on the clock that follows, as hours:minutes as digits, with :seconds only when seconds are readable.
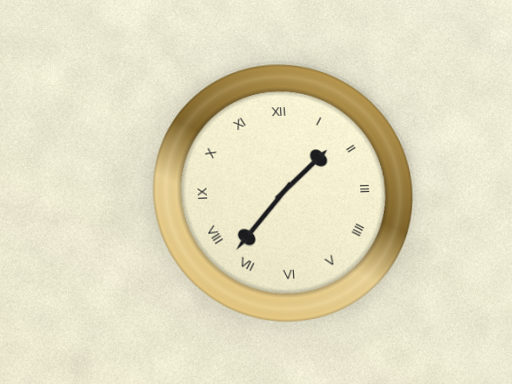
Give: 1:37
